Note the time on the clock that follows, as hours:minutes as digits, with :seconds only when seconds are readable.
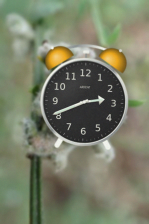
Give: 2:41
